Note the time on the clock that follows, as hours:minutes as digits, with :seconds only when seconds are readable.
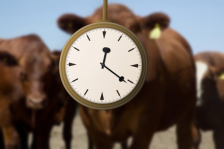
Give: 12:21
